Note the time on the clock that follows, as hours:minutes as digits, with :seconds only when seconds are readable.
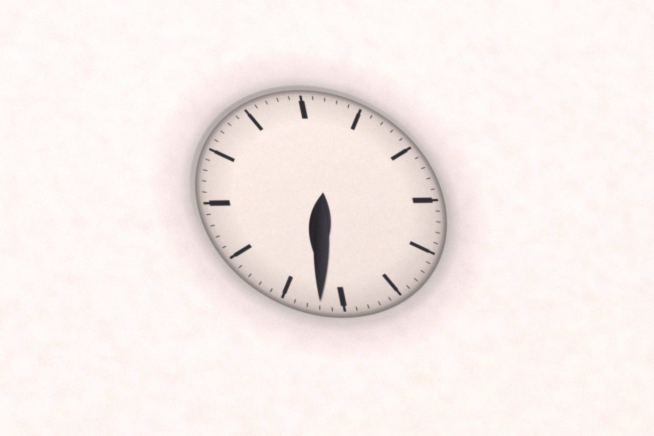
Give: 6:32
